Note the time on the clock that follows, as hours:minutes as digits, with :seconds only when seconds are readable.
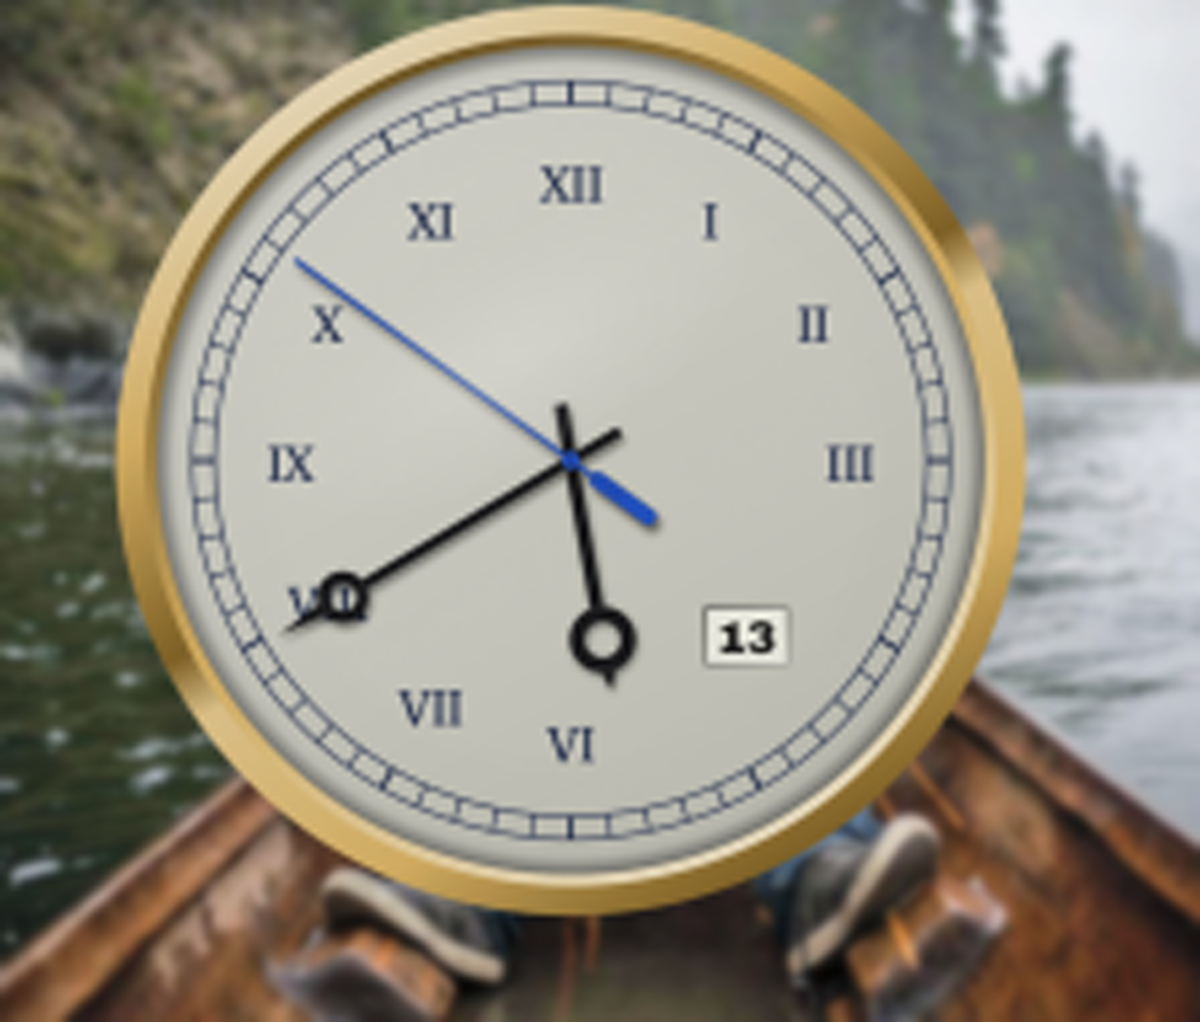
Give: 5:39:51
